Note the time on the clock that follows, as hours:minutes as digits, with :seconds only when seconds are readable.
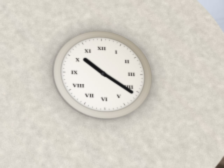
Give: 10:21
